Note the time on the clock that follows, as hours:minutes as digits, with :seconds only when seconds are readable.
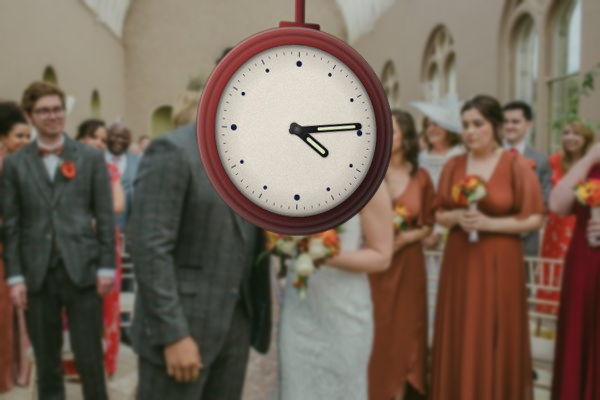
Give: 4:14
